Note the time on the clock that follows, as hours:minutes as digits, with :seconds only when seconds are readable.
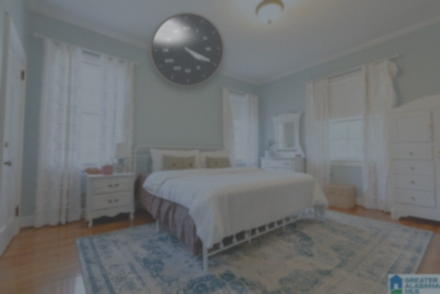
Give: 4:20
